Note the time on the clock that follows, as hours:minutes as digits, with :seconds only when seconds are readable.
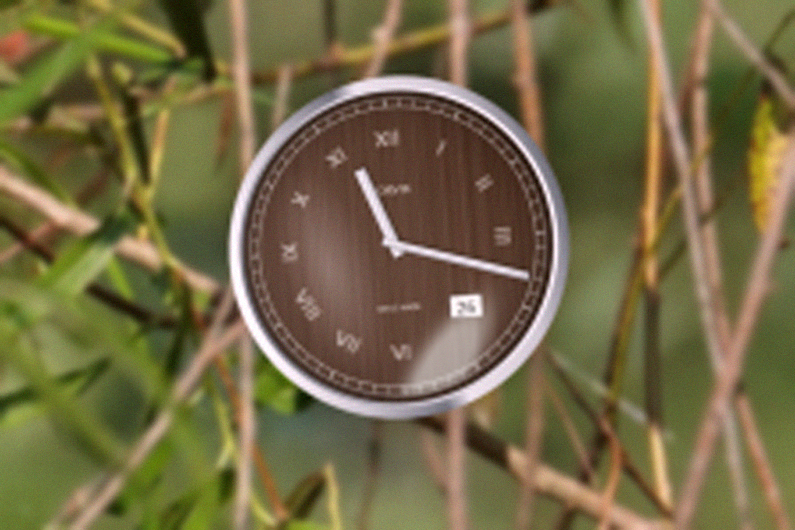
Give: 11:18
